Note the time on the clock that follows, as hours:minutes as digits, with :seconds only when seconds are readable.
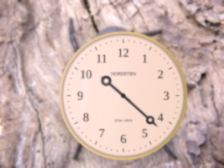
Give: 10:22
